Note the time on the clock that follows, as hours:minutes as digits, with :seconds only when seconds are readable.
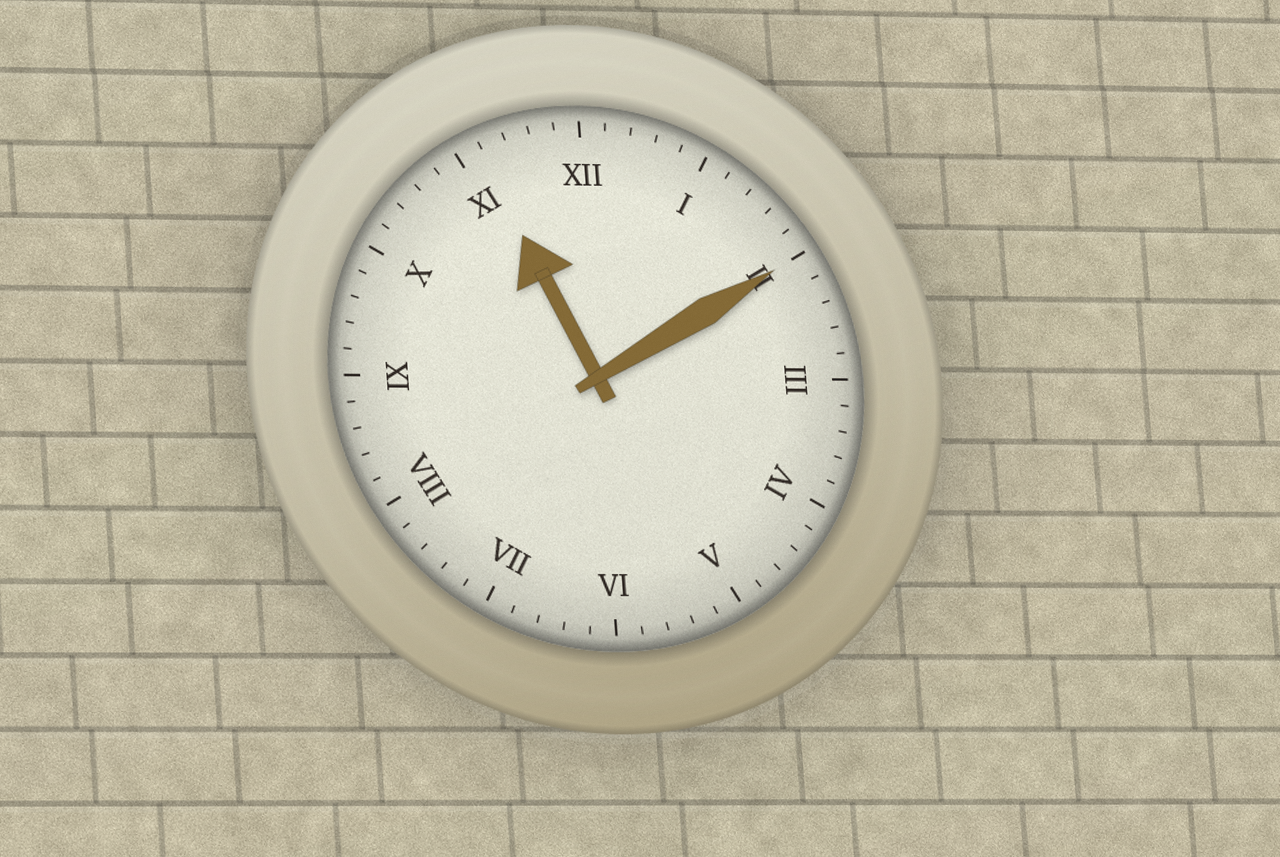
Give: 11:10
